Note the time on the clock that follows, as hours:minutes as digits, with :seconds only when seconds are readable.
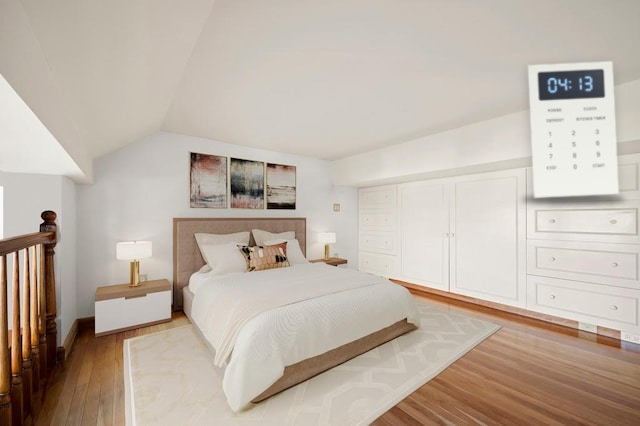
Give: 4:13
